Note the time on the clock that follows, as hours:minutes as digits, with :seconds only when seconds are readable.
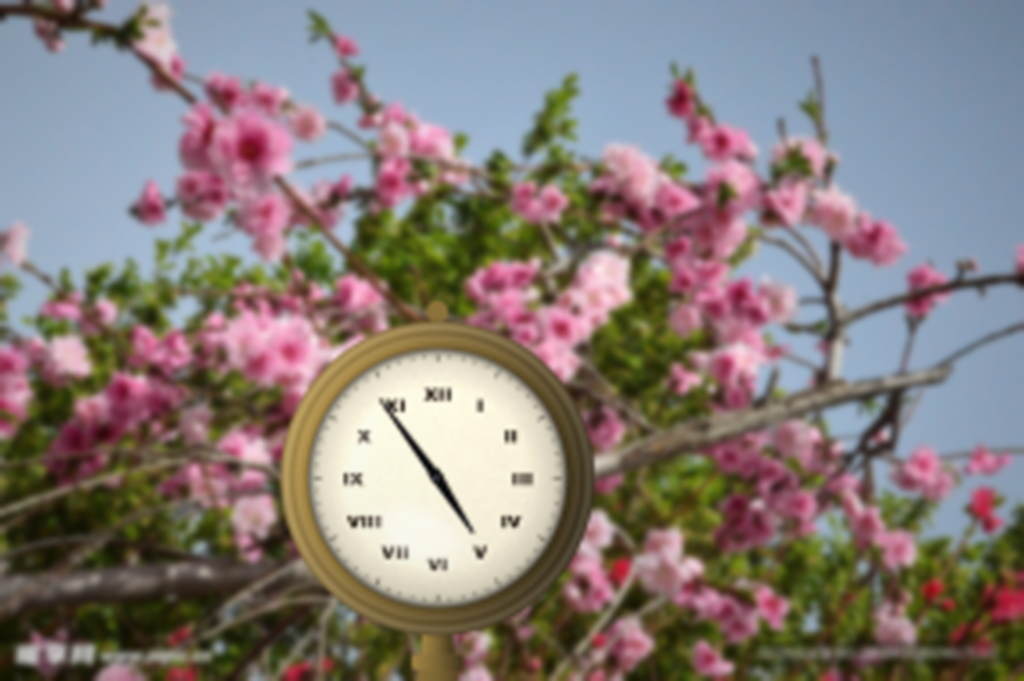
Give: 4:54
